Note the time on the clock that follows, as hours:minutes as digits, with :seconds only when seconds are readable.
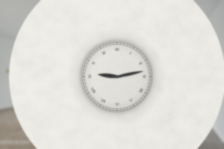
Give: 9:13
